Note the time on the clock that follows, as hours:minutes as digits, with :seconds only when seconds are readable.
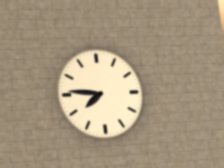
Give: 7:46
